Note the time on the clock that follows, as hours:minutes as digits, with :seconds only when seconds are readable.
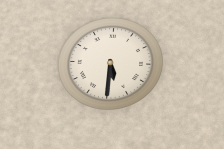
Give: 5:30
